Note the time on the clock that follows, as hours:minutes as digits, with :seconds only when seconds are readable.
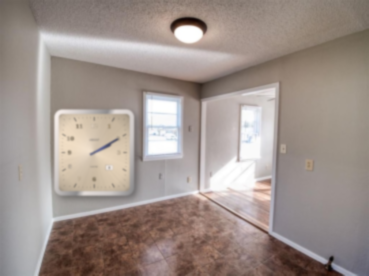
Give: 2:10
